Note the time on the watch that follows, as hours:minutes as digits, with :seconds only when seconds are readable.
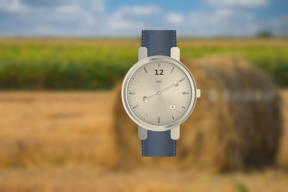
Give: 8:10
